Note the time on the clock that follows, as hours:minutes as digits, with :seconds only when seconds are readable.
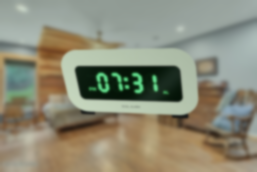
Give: 7:31
